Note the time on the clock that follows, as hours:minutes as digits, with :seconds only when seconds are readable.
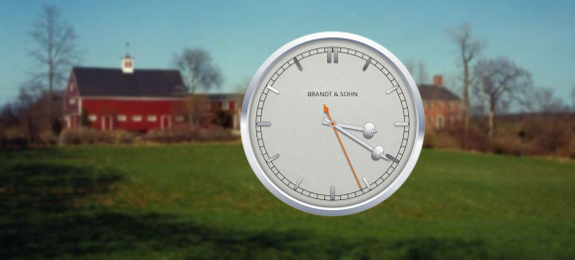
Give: 3:20:26
